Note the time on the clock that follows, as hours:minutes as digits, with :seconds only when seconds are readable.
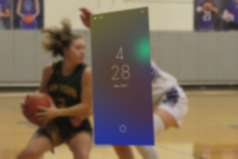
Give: 4:28
